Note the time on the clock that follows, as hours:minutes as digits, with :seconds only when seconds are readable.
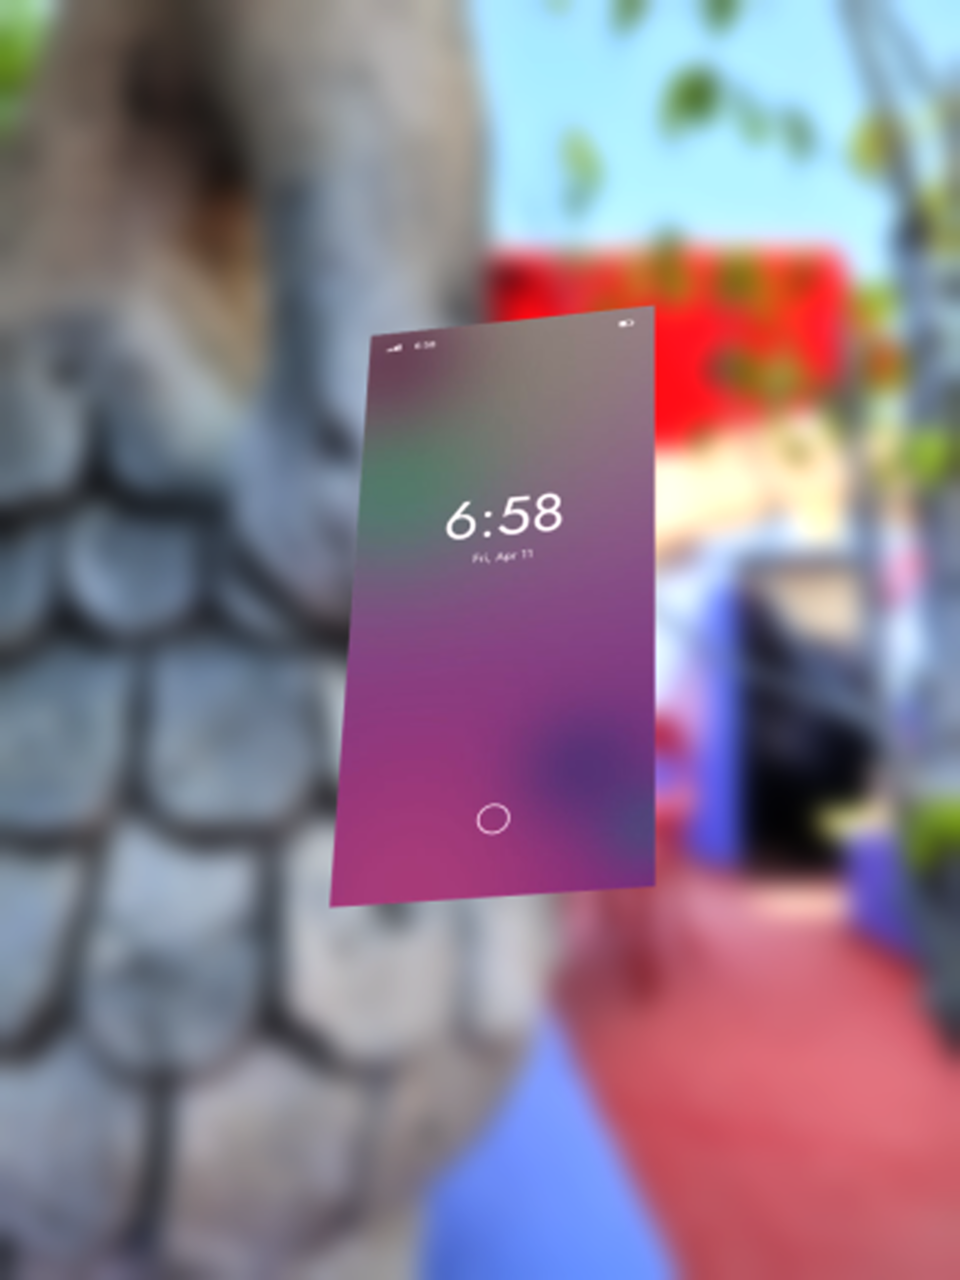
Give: 6:58
